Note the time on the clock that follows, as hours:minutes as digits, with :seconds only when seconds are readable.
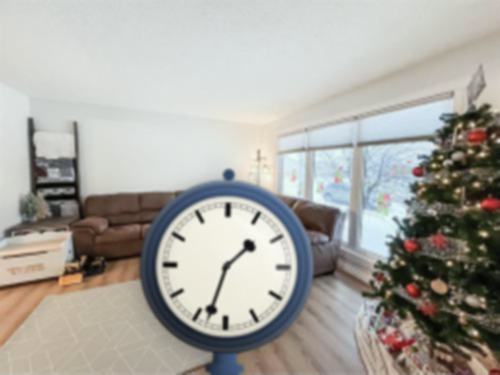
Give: 1:33
